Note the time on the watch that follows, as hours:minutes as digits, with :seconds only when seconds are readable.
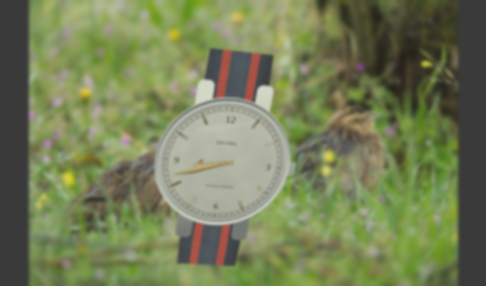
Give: 8:42
